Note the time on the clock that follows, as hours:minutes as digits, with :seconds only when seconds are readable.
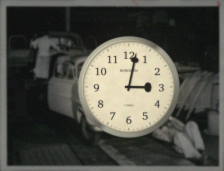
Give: 3:02
